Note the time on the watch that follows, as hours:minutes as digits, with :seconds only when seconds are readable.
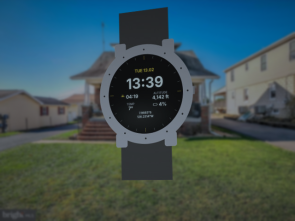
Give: 13:39
